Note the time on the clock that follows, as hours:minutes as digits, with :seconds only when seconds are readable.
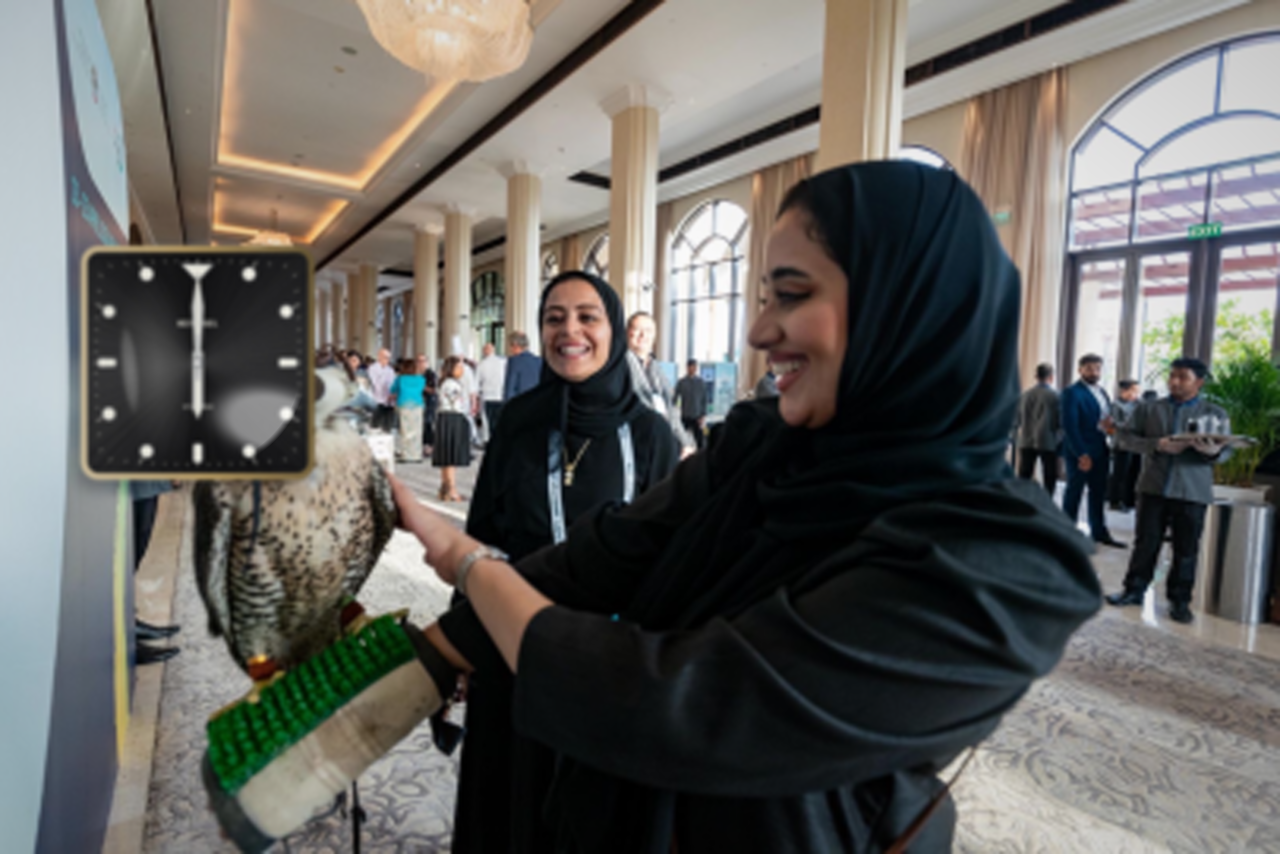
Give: 6:00
